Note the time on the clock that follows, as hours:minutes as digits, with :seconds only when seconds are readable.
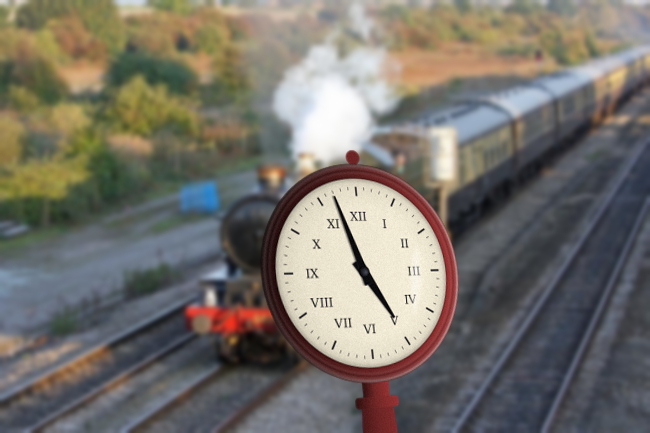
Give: 4:57
